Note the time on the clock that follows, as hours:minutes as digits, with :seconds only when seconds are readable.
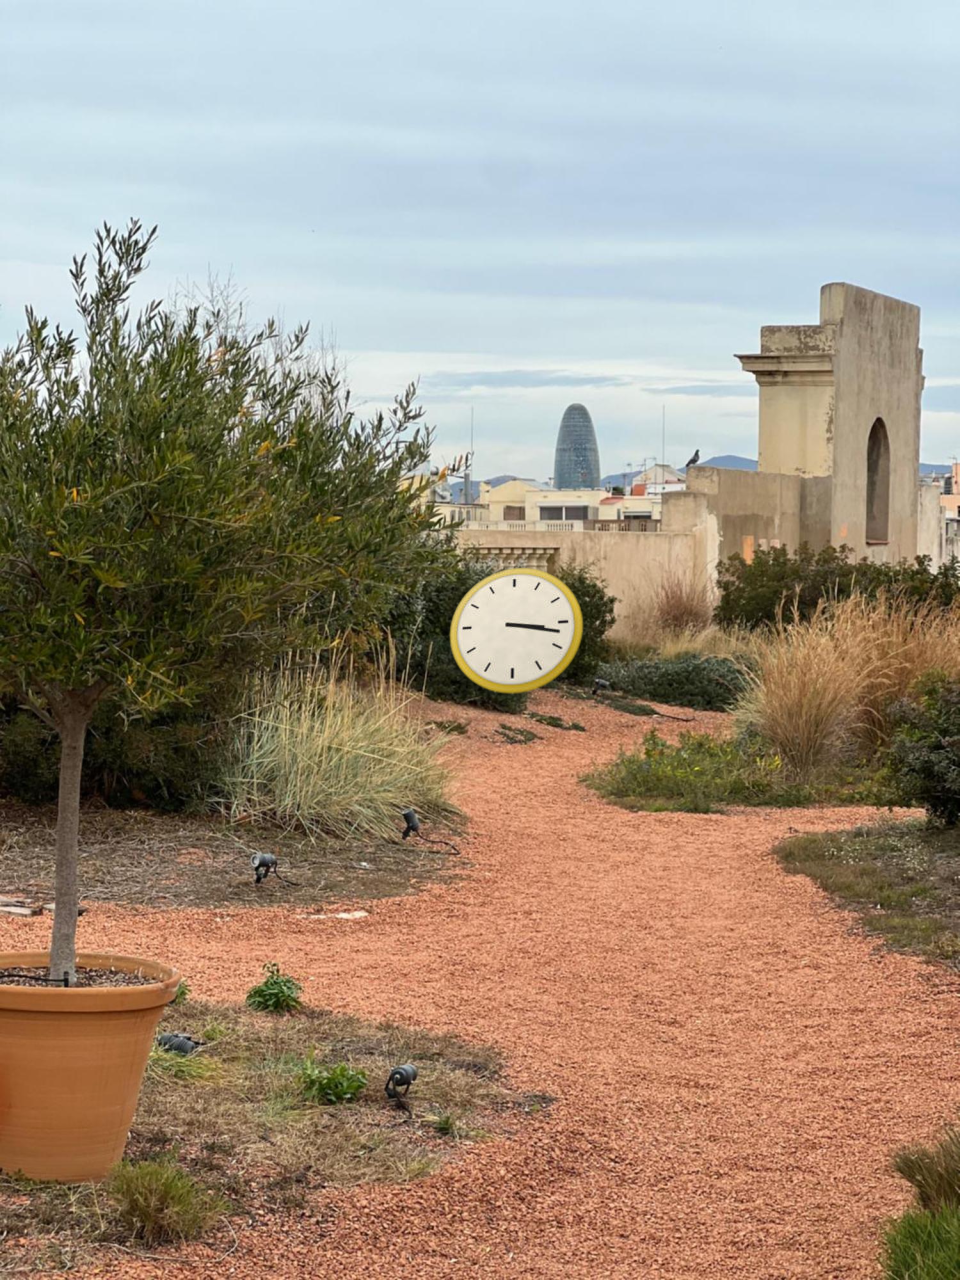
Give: 3:17
